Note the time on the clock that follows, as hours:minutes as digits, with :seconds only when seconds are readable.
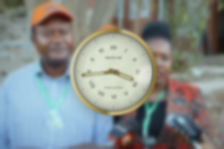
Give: 3:44
